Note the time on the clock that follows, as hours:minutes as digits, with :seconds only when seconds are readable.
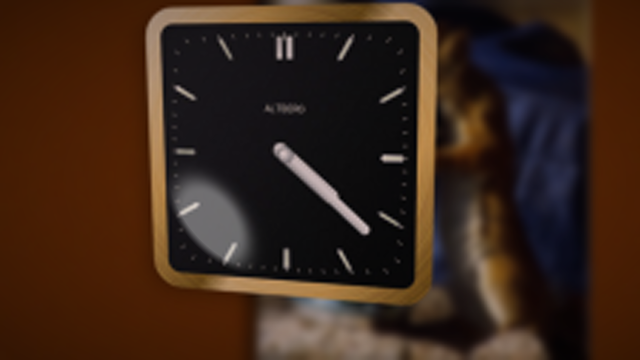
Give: 4:22
